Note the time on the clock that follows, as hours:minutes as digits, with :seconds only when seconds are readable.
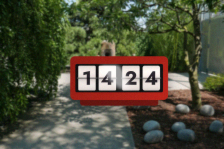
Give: 14:24
